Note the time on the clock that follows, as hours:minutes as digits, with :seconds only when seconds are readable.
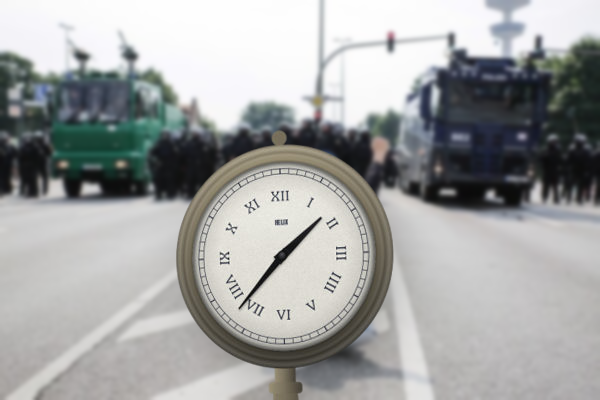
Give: 1:37
